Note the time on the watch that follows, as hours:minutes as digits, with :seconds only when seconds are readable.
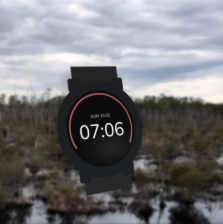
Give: 7:06
